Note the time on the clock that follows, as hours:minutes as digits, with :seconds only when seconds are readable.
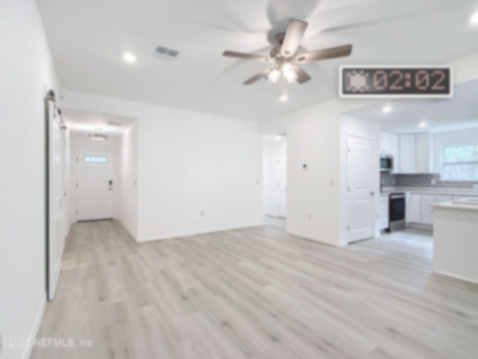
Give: 2:02
